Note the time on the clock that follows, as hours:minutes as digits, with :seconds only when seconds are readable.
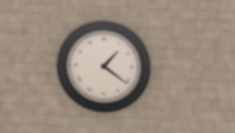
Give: 1:21
